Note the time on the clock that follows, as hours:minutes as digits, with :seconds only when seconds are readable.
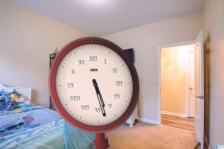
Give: 5:28
